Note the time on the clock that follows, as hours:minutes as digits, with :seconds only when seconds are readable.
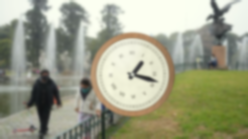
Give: 1:18
